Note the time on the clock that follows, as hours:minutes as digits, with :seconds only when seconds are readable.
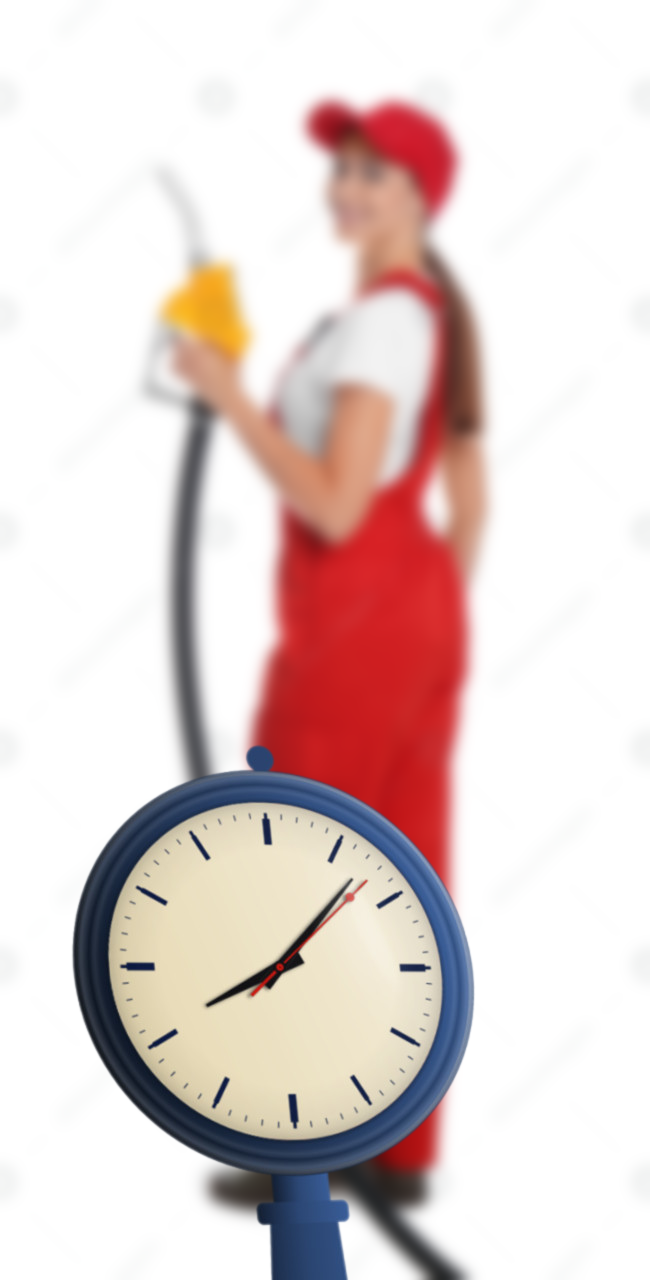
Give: 8:07:08
